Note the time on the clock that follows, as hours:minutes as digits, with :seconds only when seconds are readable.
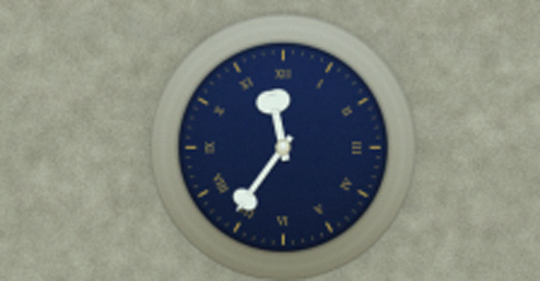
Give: 11:36
